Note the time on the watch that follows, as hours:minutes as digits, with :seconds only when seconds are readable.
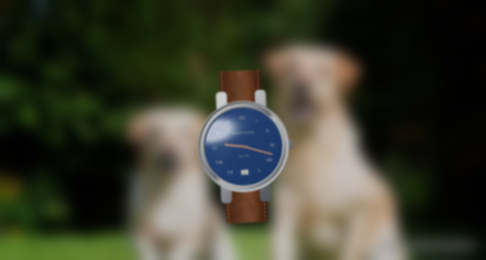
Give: 9:18
